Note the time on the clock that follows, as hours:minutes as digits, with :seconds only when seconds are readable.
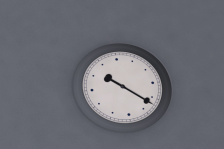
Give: 10:22
